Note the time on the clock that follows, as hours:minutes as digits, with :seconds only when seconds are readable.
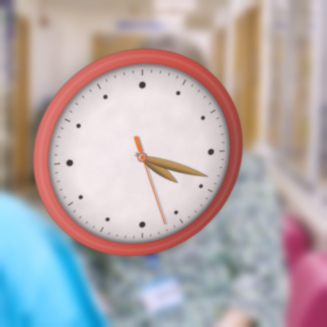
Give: 4:18:27
